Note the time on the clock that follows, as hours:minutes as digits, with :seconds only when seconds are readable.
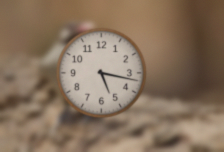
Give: 5:17
